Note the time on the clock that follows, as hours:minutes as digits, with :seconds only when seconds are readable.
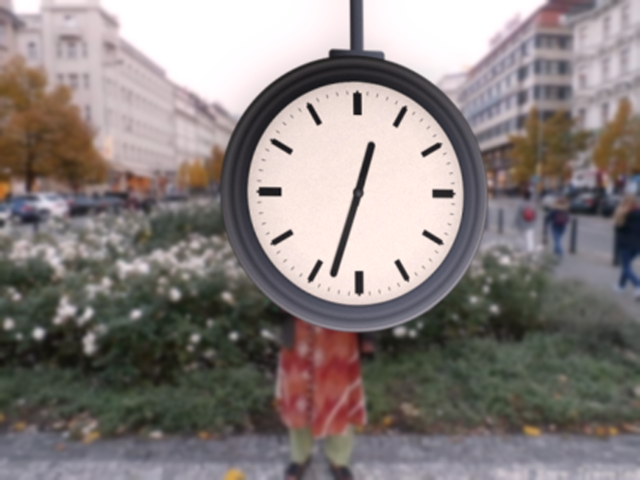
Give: 12:33
